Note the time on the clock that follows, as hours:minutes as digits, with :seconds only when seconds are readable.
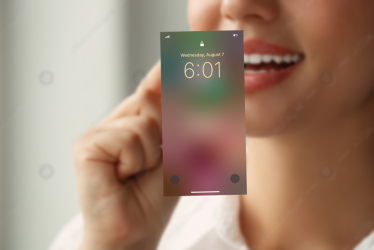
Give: 6:01
